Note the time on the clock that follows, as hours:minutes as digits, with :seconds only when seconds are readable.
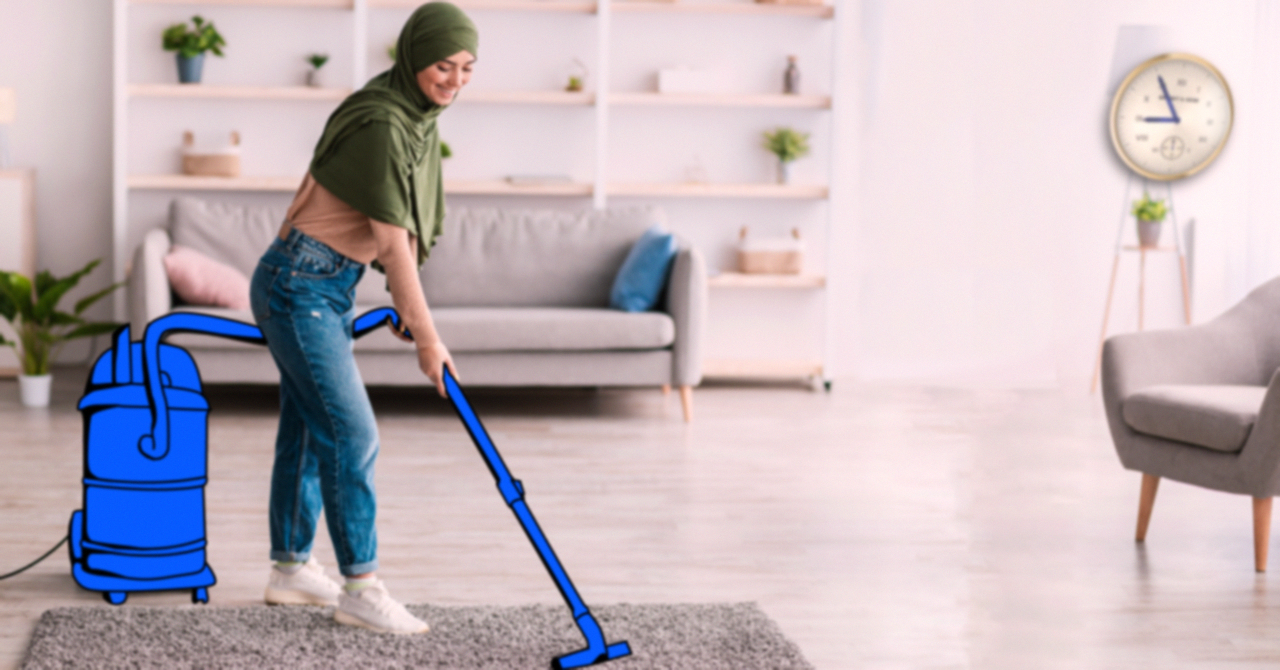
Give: 8:55
